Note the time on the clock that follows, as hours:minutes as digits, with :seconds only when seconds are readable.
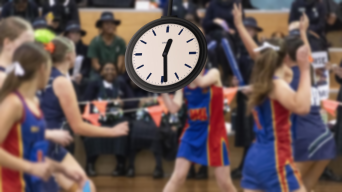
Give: 12:29
